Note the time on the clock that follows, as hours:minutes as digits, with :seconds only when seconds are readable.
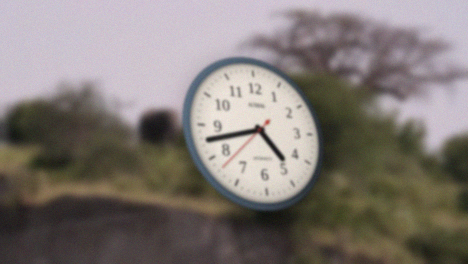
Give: 4:42:38
